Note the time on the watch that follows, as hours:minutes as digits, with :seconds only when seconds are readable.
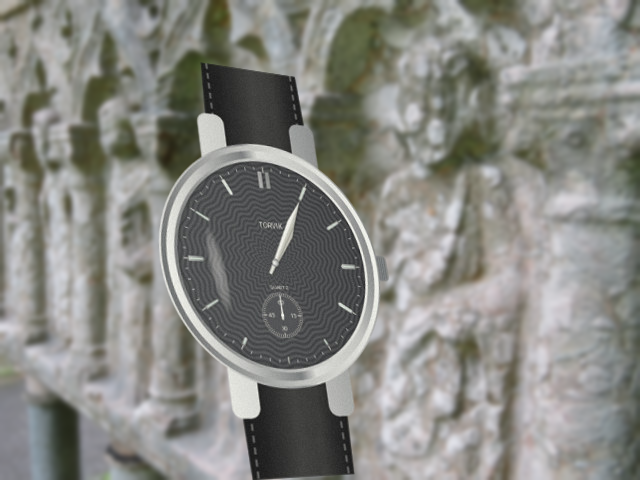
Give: 1:05
